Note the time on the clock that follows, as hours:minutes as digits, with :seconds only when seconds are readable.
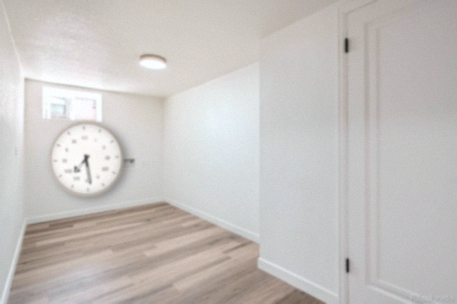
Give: 7:29
